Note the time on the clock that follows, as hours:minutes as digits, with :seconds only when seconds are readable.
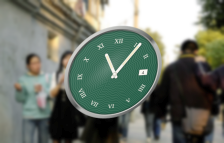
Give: 11:06
